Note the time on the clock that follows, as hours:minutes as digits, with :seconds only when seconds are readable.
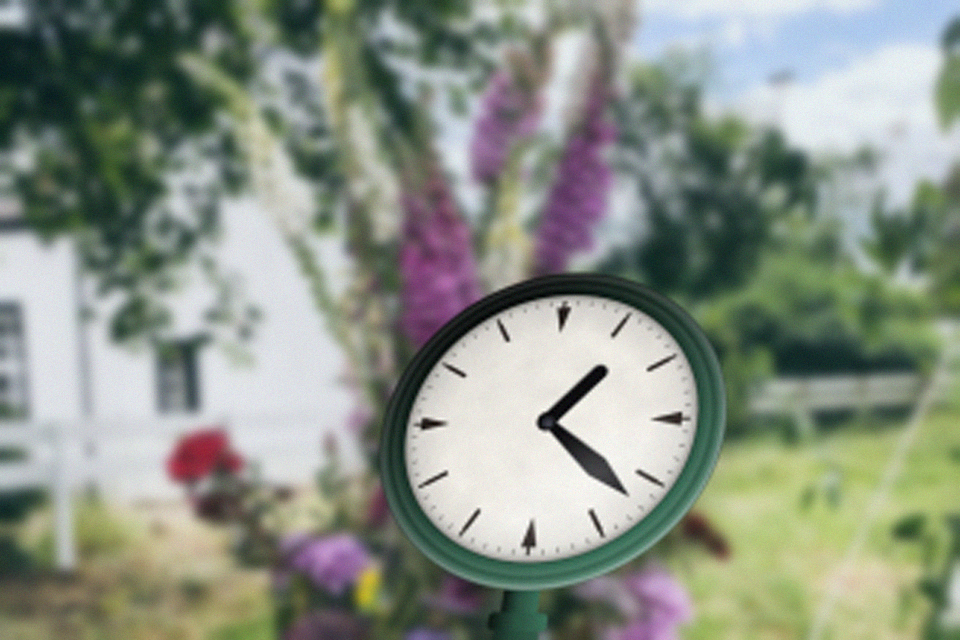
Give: 1:22
